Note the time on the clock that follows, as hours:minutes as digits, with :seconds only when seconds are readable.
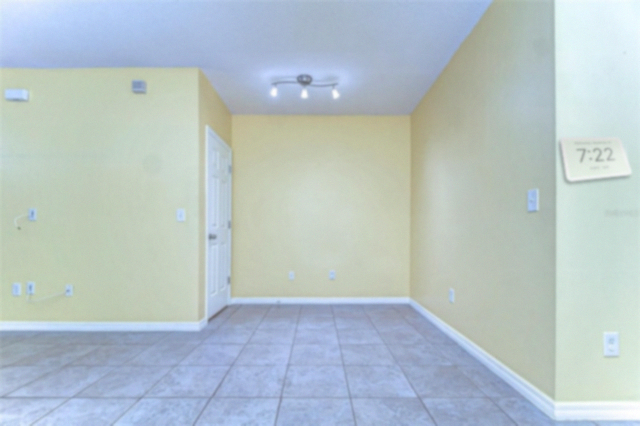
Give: 7:22
